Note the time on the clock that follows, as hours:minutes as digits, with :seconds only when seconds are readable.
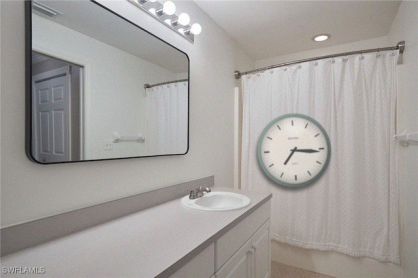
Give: 7:16
